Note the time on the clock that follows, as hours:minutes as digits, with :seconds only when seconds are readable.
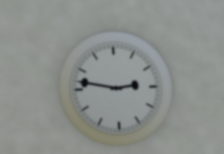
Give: 2:47
